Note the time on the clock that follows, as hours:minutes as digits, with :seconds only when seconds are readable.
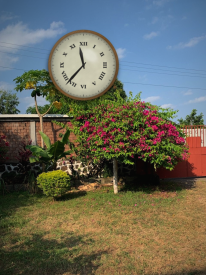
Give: 11:37
